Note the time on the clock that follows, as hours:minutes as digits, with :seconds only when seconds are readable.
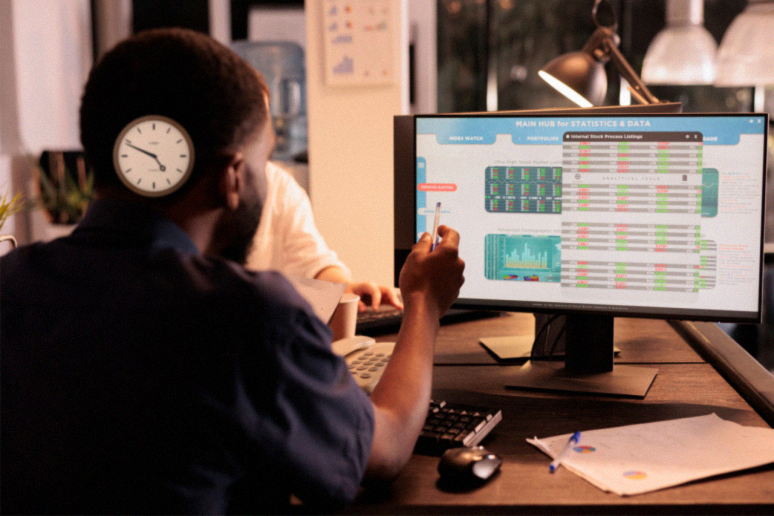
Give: 4:49
